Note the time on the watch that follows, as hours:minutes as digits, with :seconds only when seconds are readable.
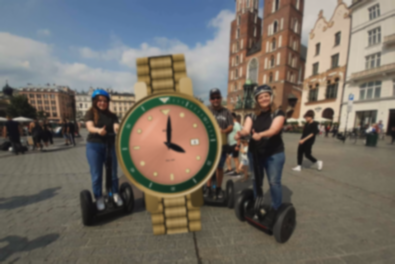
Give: 4:01
